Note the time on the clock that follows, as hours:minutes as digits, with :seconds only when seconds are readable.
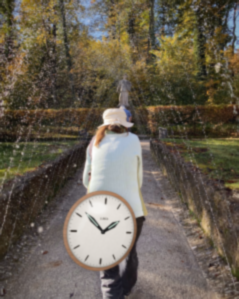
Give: 1:52
